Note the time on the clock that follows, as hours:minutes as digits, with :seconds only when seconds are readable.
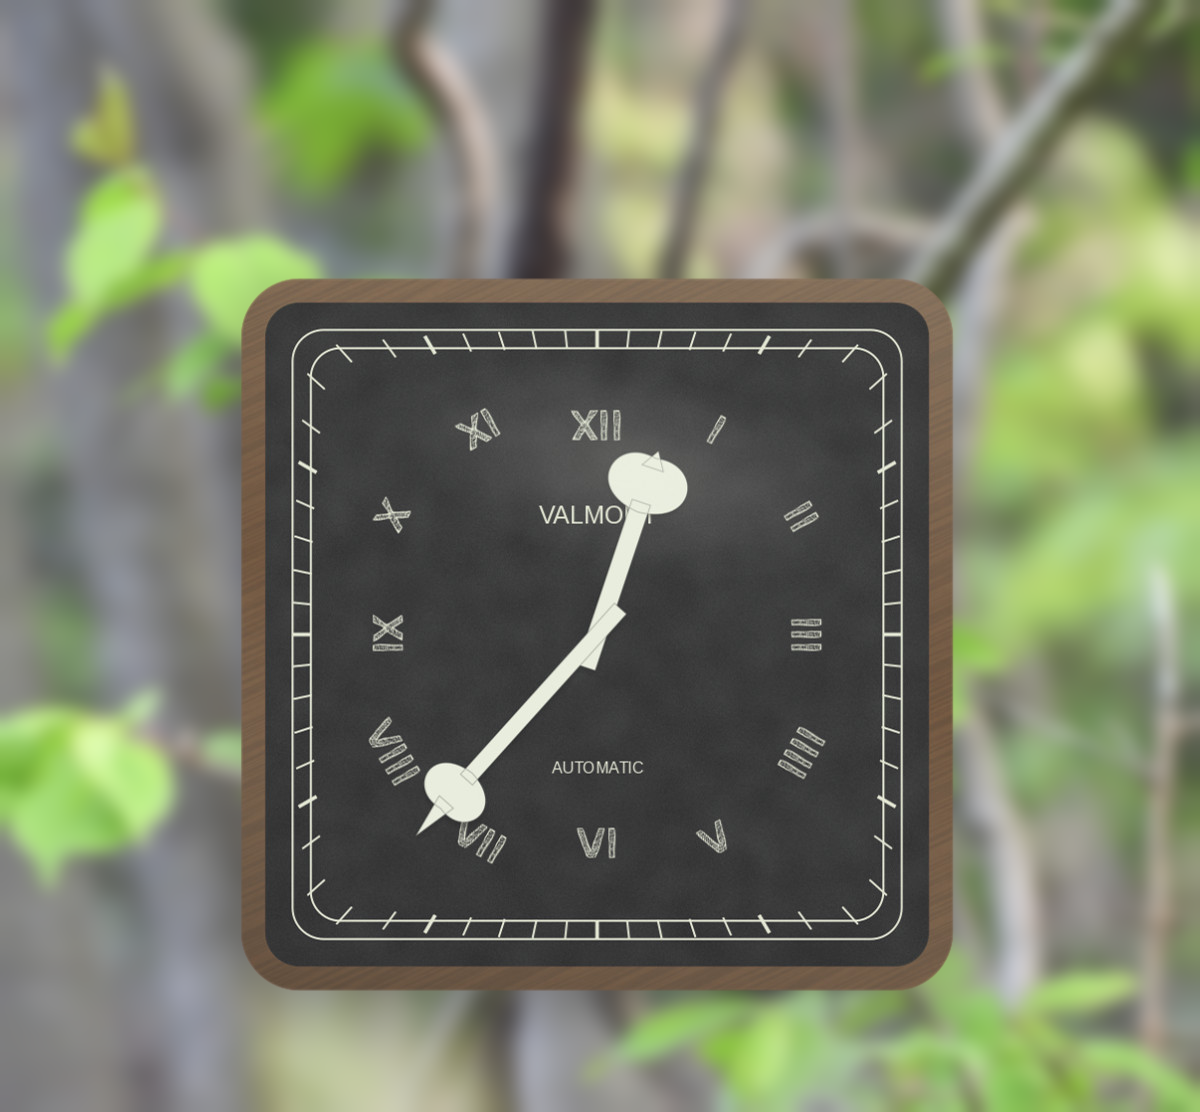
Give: 12:37
